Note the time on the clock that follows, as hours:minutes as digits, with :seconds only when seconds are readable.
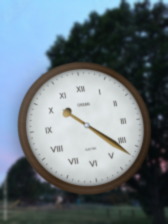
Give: 10:22
